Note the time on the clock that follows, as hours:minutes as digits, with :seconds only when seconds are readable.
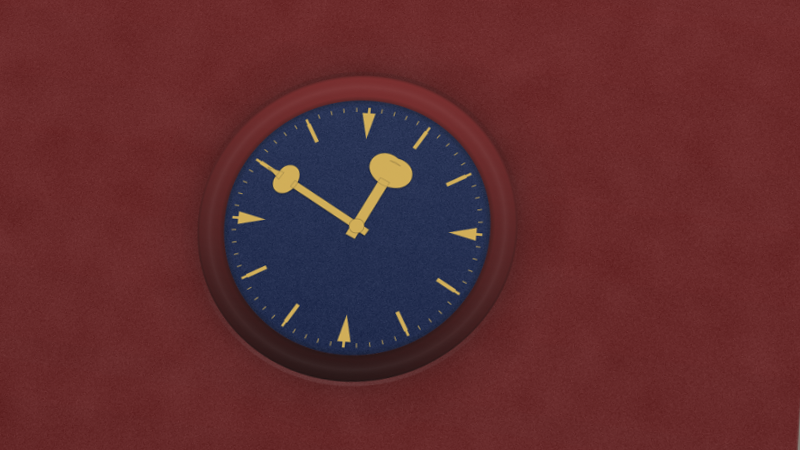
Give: 12:50
